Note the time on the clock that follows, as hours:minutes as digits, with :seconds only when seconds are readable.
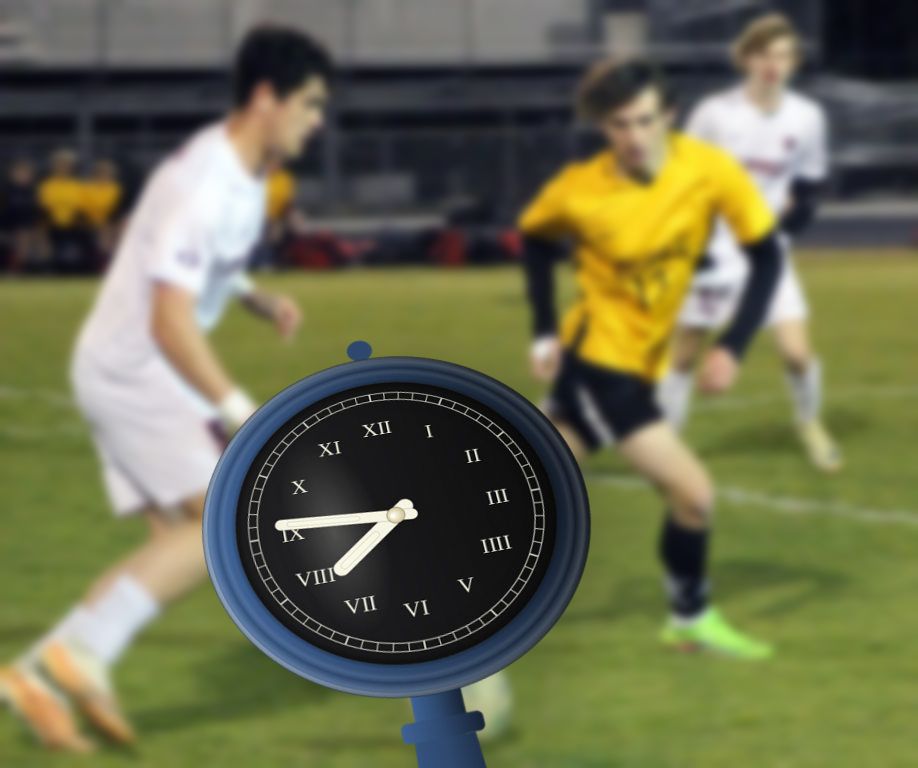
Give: 7:46
